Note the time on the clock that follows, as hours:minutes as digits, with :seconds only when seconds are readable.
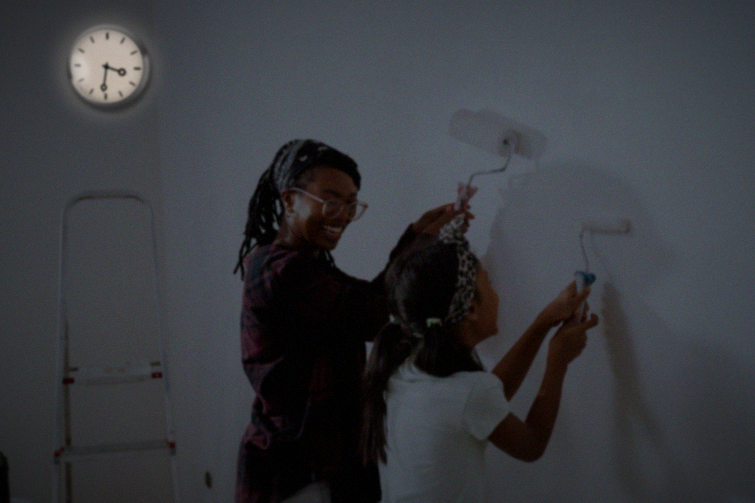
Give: 3:31
